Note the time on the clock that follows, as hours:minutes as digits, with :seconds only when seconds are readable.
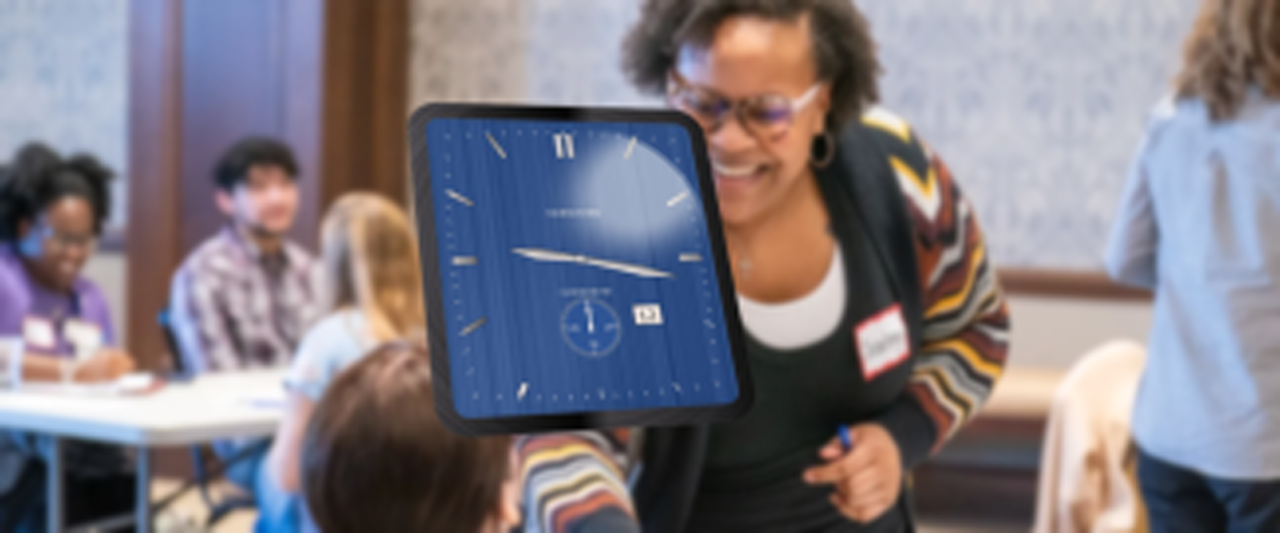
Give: 9:17
